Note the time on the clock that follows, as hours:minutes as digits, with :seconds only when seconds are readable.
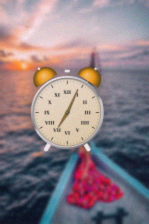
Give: 7:04
